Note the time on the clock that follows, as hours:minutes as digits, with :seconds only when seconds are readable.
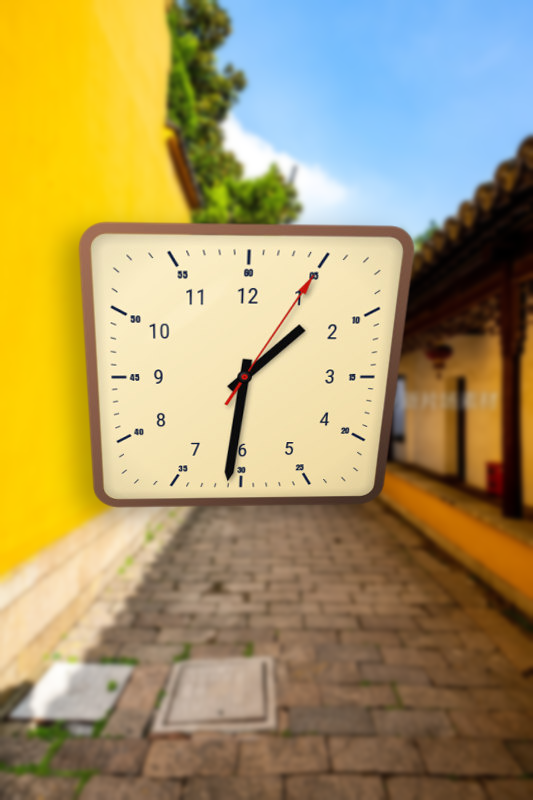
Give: 1:31:05
